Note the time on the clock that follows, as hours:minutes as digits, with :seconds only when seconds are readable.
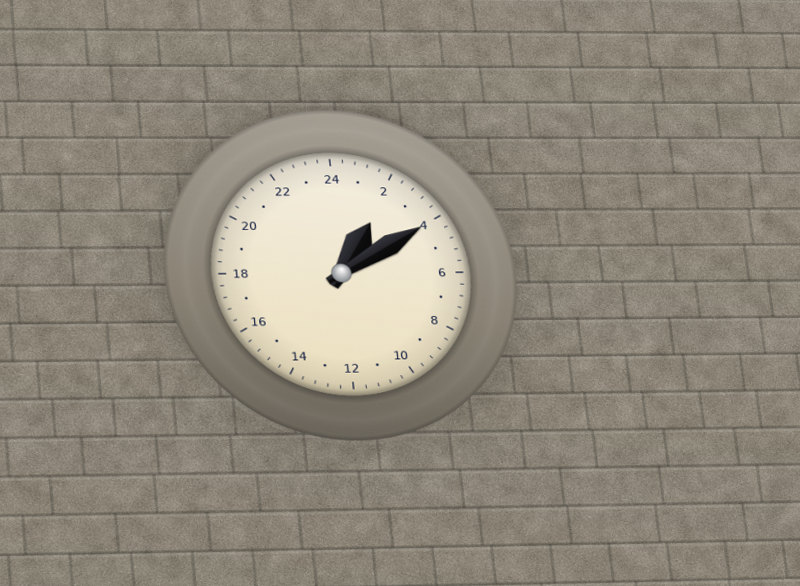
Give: 2:10
